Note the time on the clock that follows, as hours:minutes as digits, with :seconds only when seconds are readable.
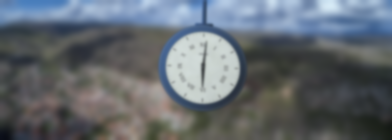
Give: 6:01
